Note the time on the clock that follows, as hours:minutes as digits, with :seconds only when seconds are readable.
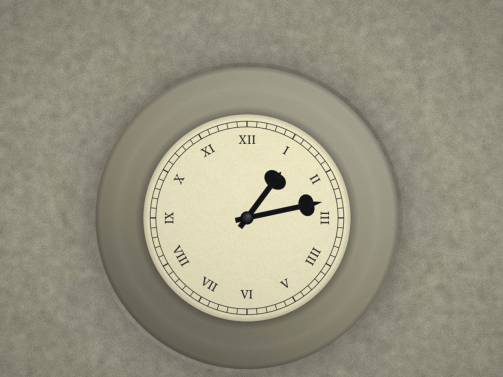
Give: 1:13
